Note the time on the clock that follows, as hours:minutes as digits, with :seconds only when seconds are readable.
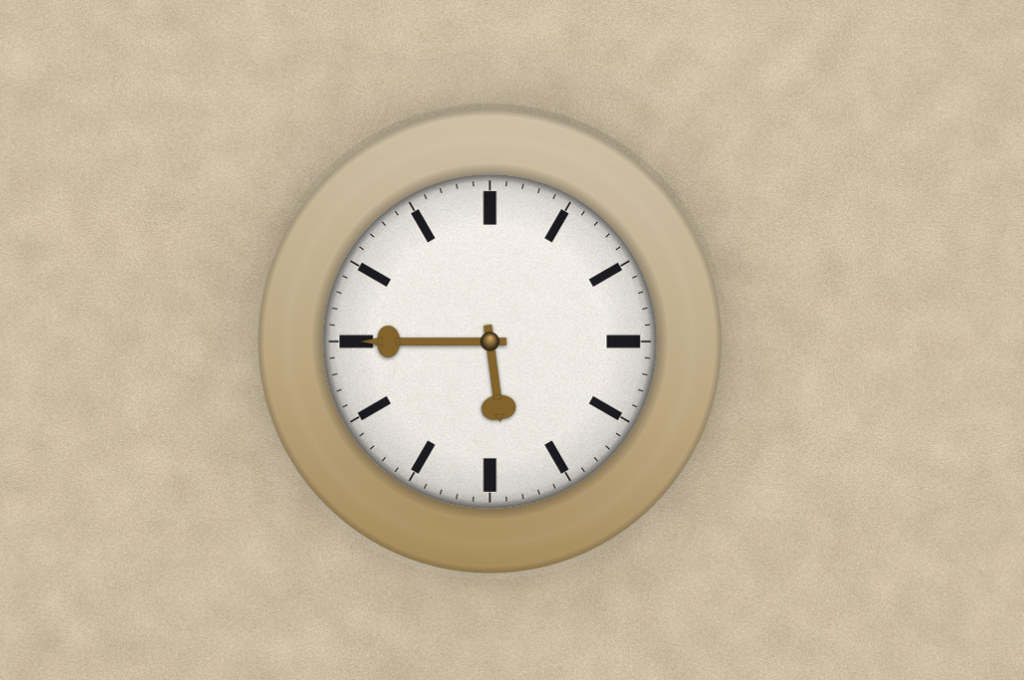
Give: 5:45
